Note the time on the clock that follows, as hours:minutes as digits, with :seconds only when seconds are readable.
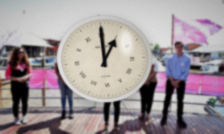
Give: 1:00
